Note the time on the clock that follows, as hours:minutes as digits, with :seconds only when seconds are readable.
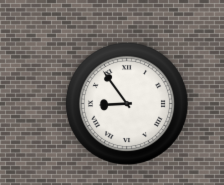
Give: 8:54
